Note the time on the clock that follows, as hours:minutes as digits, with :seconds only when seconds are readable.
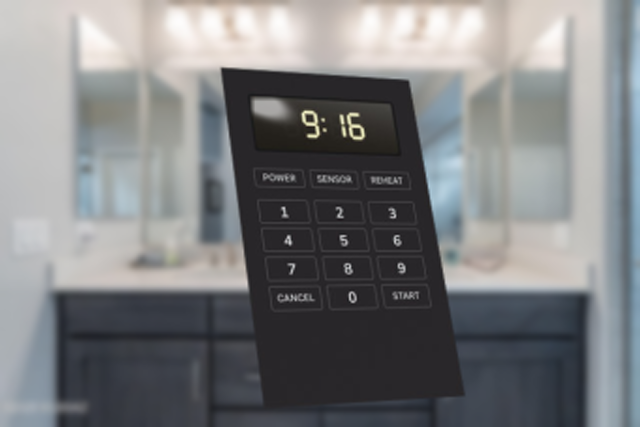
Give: 9:16
